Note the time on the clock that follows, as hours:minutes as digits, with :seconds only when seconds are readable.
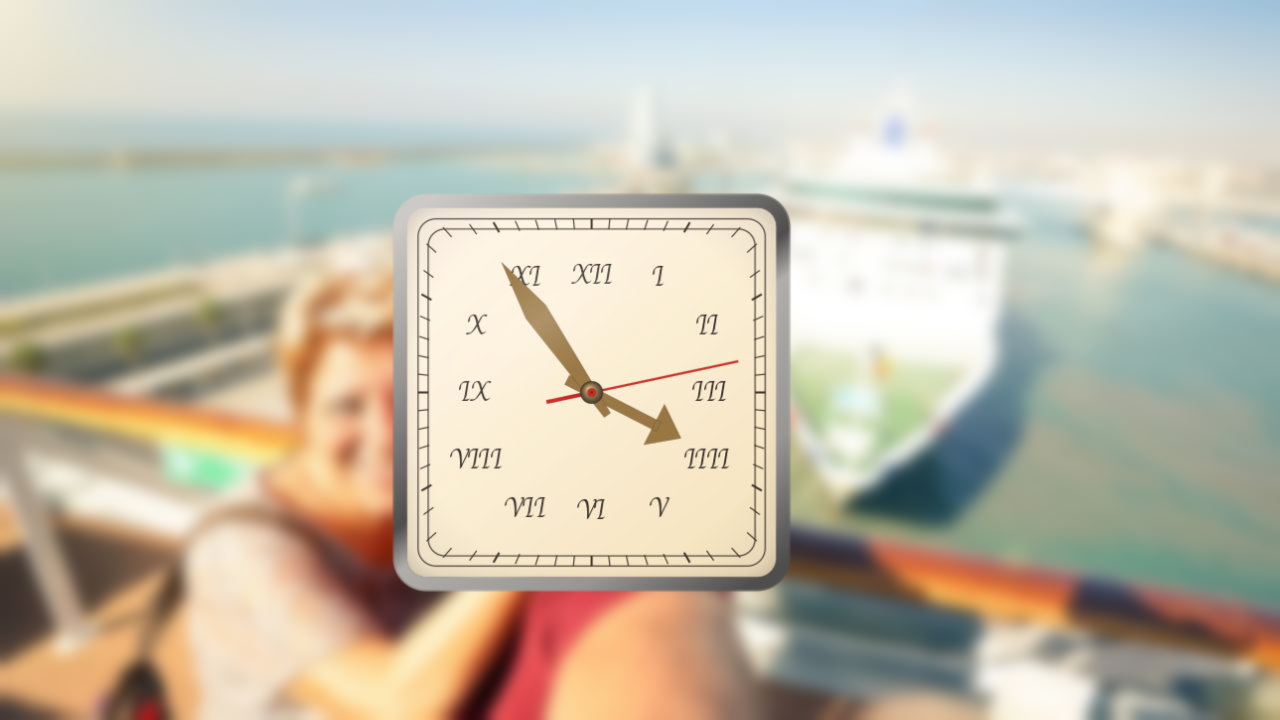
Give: 3:54:13
